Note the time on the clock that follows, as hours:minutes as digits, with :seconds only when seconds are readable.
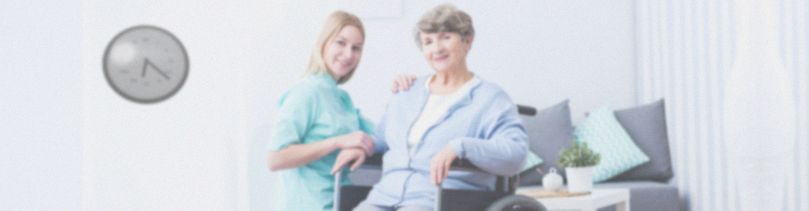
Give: 6:22
